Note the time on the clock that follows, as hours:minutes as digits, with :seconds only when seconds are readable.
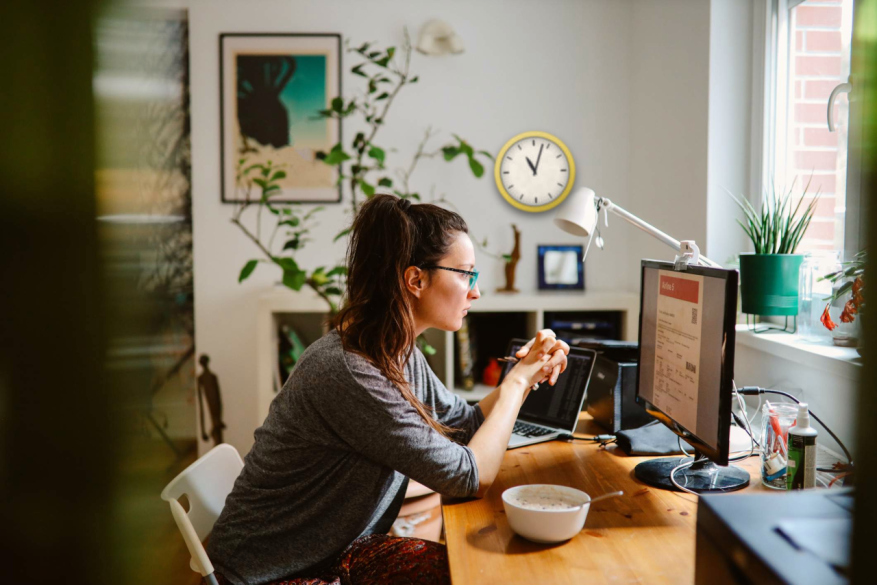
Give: 11:03
